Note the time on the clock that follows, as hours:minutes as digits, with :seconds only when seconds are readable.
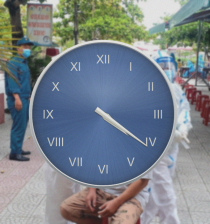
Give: 4:21
